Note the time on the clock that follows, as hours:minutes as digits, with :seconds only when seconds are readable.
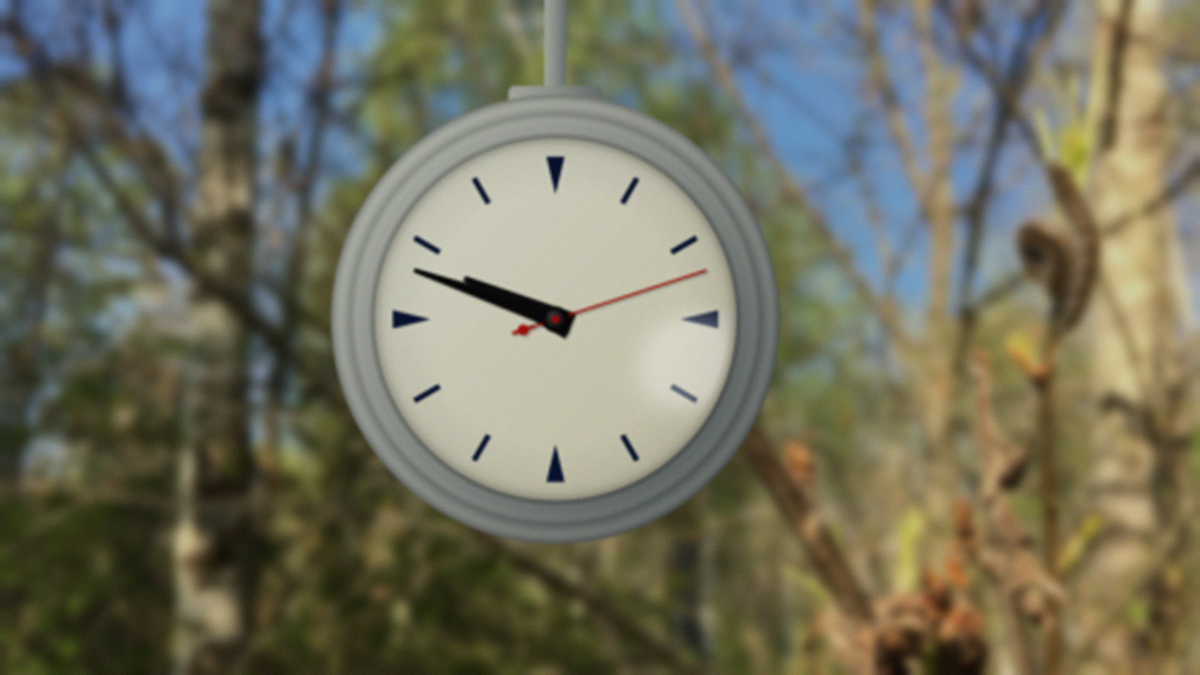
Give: 9:48:12
